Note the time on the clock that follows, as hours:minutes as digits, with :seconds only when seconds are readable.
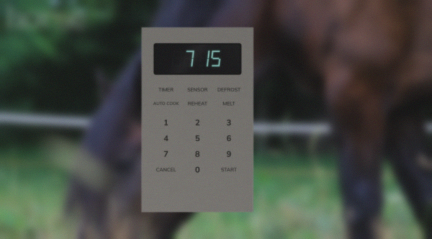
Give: 7:15
